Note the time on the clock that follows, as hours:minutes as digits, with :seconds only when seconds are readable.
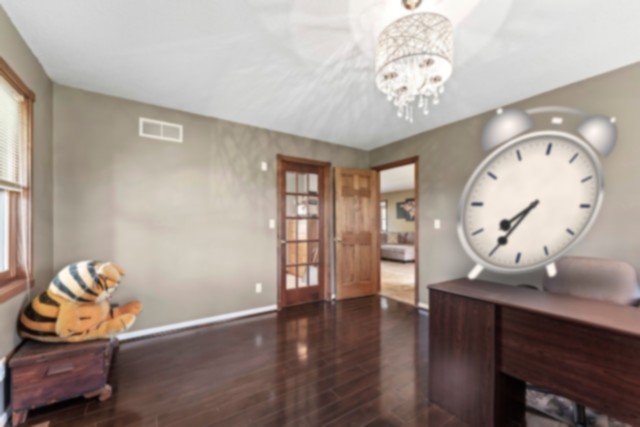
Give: 7:35
